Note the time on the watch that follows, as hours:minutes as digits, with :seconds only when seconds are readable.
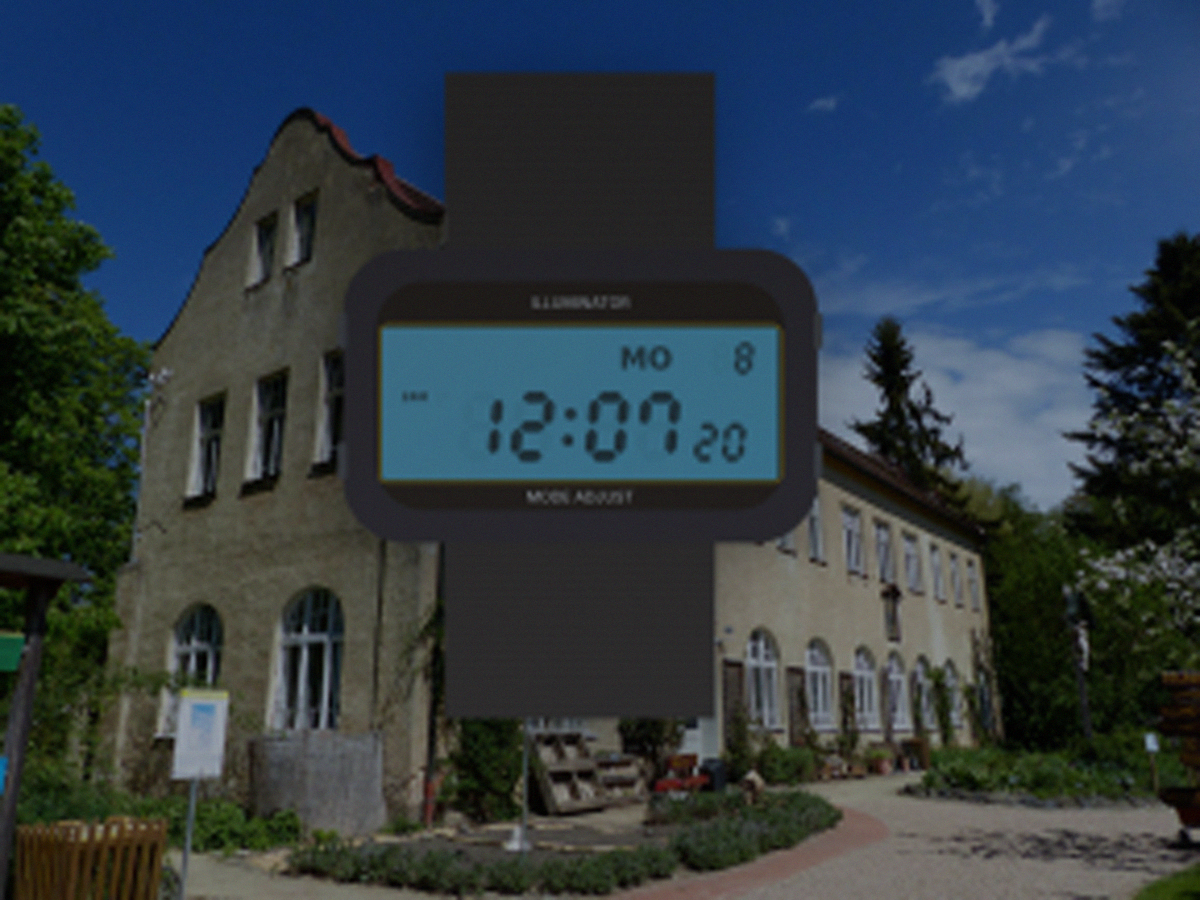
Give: 12:07:20
